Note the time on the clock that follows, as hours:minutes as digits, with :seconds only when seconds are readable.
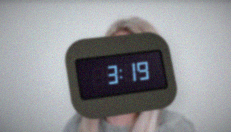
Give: 3:19
